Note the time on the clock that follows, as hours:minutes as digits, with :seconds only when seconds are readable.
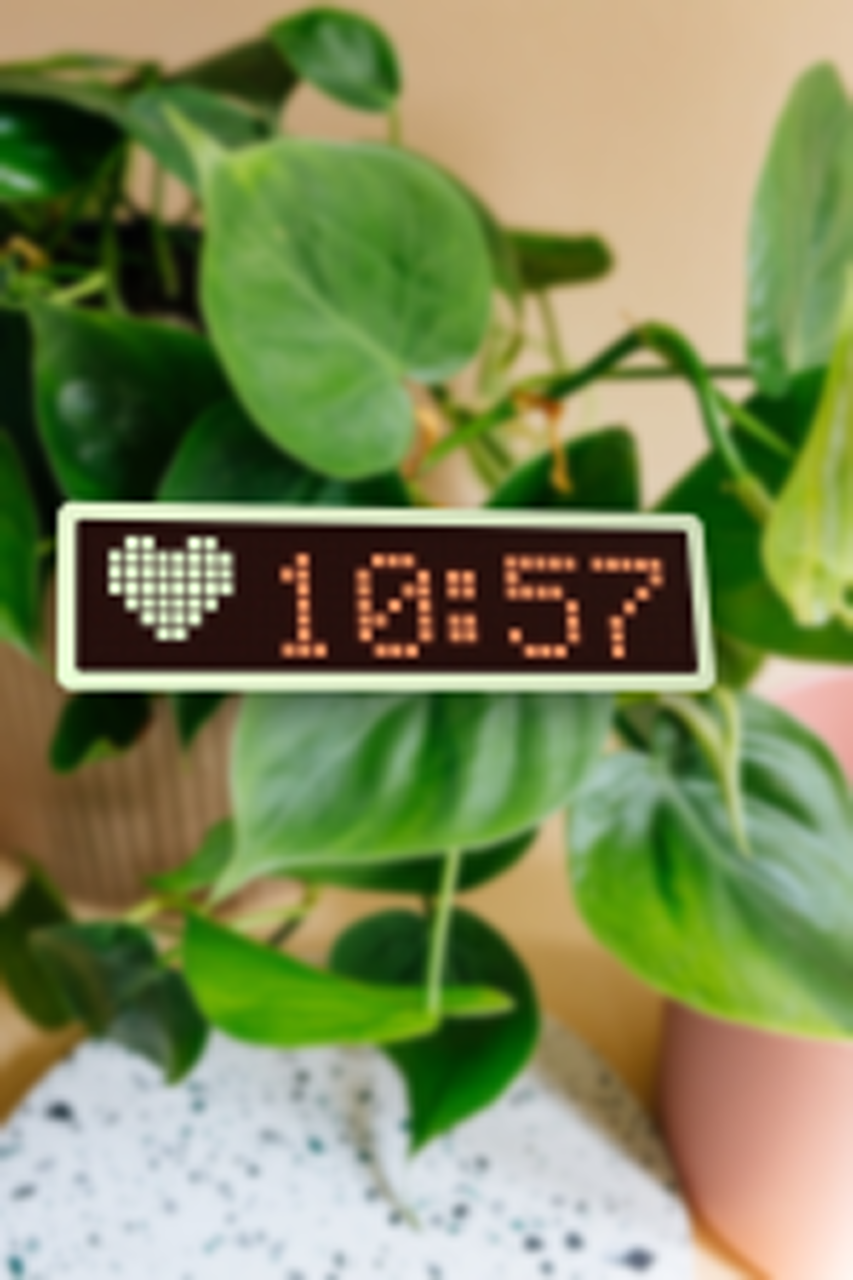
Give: 10:57
